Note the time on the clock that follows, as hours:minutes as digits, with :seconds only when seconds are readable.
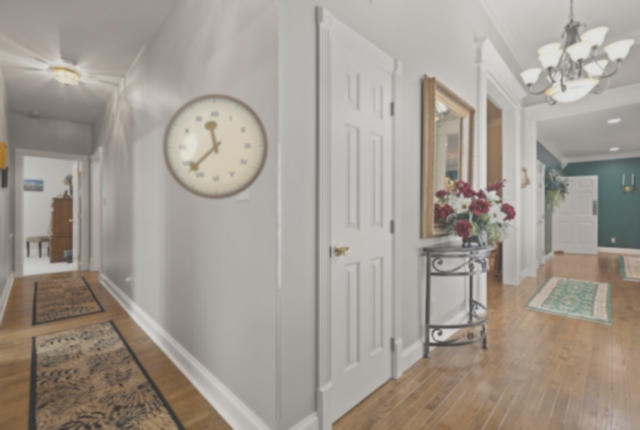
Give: 11:38
